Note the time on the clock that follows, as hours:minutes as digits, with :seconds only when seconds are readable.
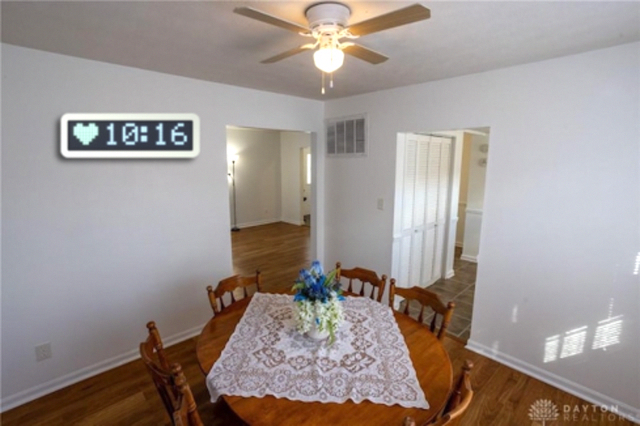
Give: 10:16
